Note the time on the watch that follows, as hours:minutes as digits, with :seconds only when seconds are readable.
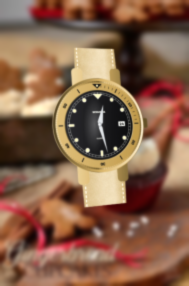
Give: 12:28
